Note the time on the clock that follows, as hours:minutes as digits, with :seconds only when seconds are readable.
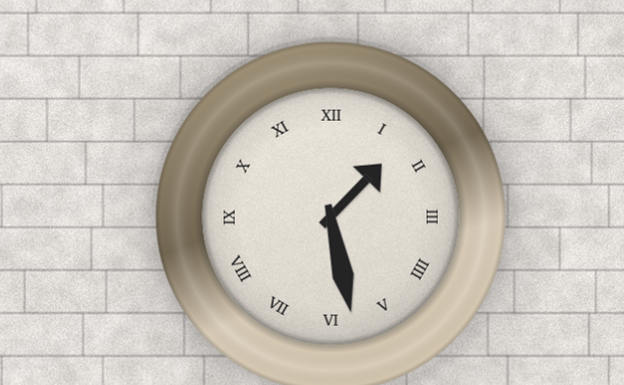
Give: 1:28
